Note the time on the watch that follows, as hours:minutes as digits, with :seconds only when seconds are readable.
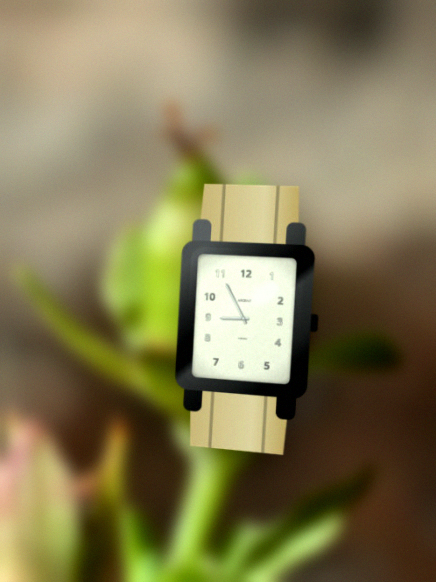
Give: 8:55
